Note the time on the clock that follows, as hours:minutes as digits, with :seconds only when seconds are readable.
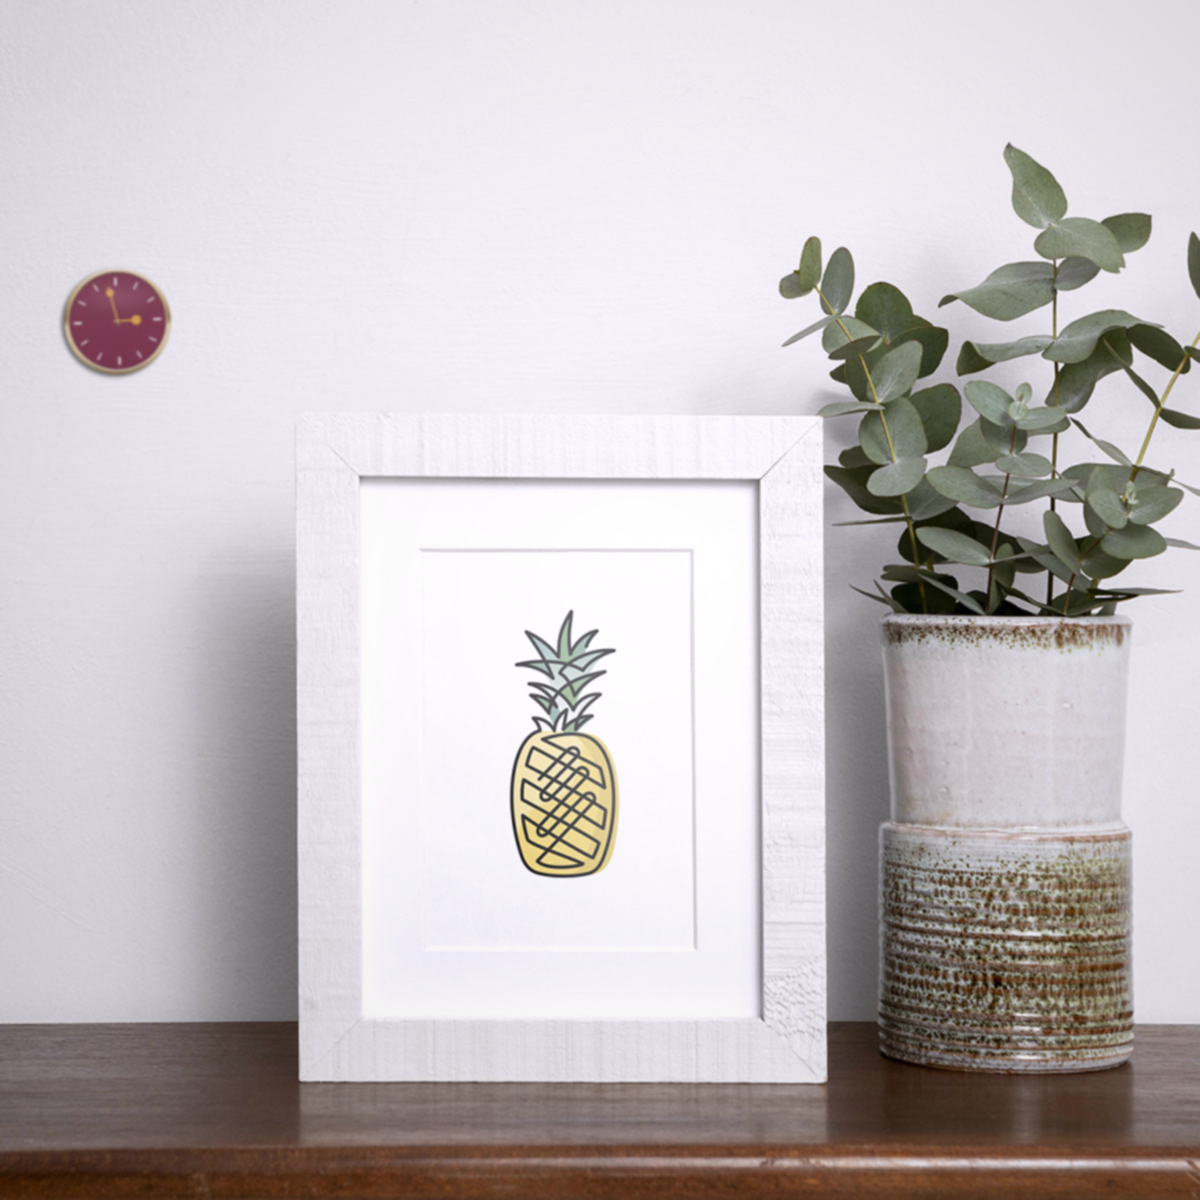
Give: 2:58
